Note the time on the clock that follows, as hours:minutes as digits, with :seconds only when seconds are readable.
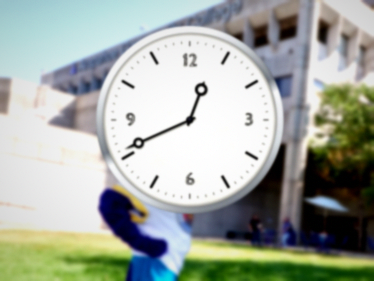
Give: 12:41
